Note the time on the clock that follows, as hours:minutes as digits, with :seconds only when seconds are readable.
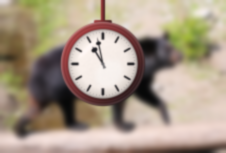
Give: 10:58
